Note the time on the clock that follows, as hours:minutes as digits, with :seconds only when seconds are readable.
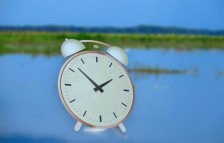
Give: 1:52
